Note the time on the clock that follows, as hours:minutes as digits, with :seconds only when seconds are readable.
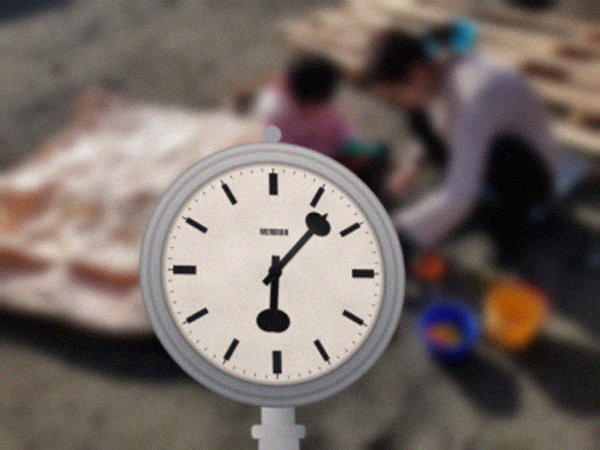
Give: 6:07
